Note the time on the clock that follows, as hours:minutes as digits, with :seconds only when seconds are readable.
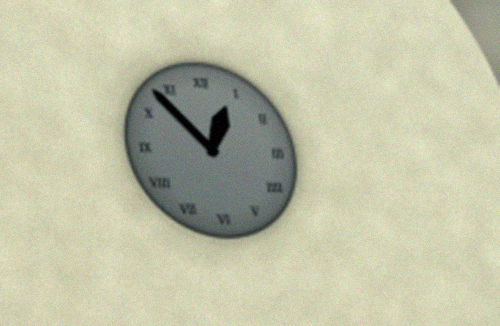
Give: 12:53
